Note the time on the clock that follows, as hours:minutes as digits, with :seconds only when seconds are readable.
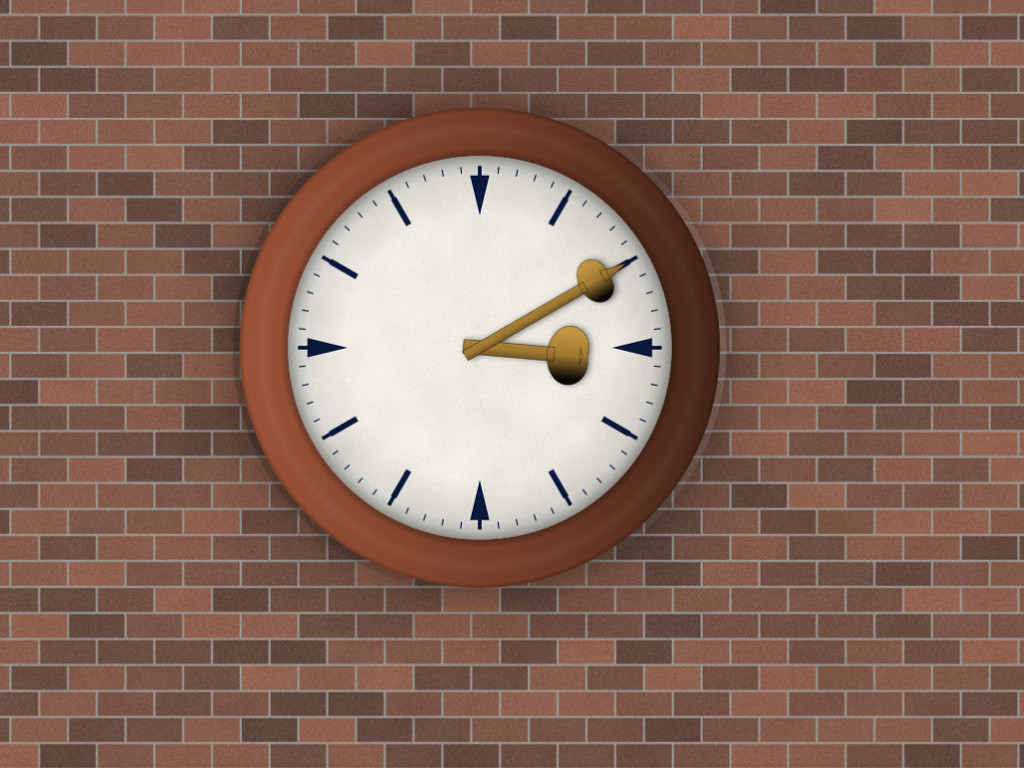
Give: 3:10
